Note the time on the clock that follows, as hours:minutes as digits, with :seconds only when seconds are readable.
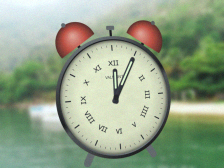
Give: 12:05
